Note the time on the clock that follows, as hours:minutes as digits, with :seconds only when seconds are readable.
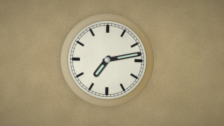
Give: 7:13
